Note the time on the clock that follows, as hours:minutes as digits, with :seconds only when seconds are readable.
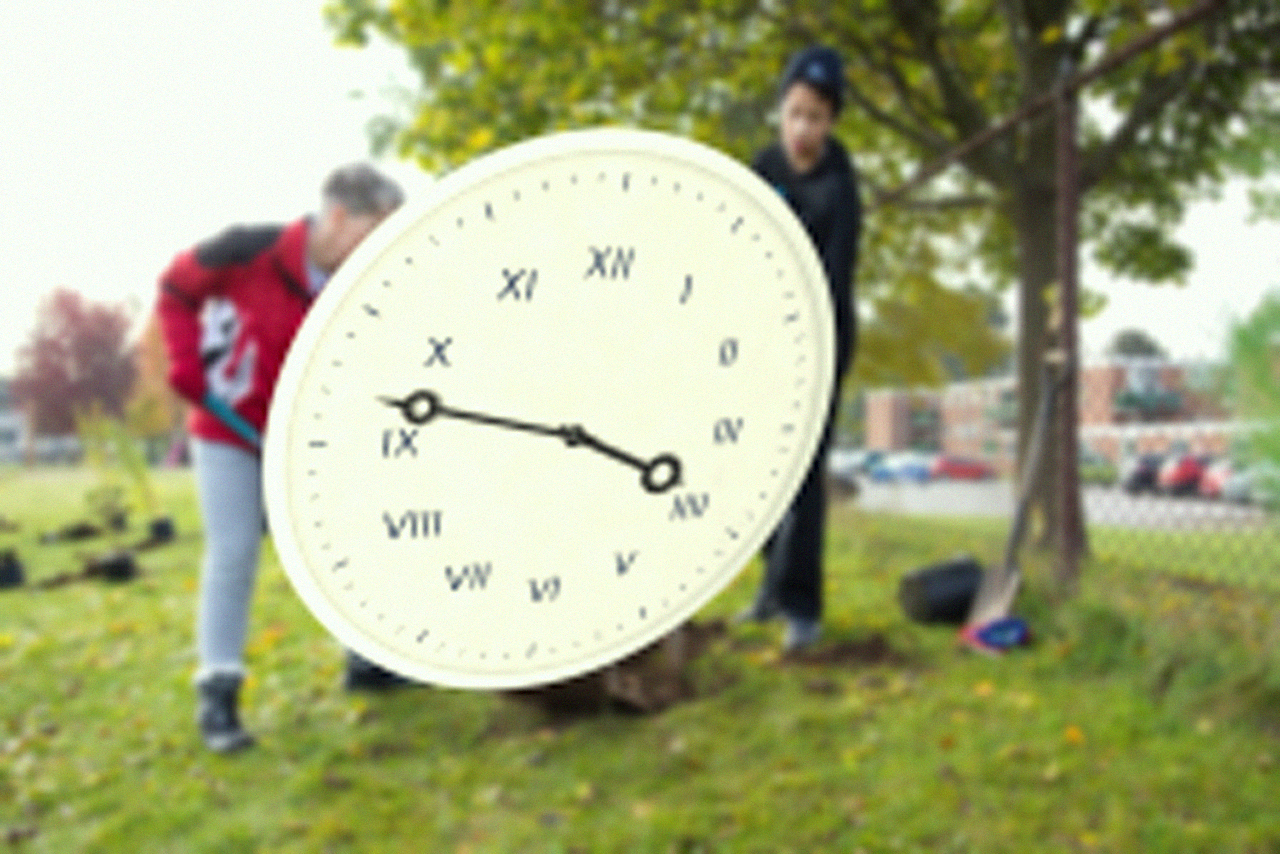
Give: 3:47
